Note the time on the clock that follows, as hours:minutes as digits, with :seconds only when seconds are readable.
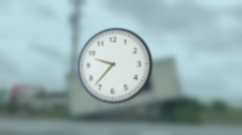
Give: 9:37
